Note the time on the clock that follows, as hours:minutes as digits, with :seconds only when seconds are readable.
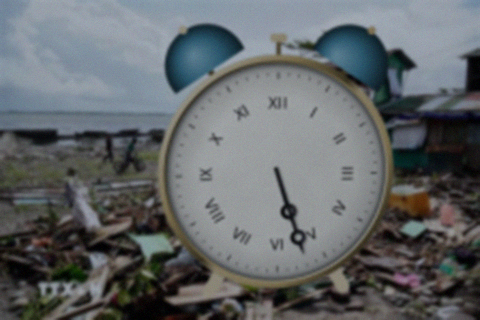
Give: 5:27
